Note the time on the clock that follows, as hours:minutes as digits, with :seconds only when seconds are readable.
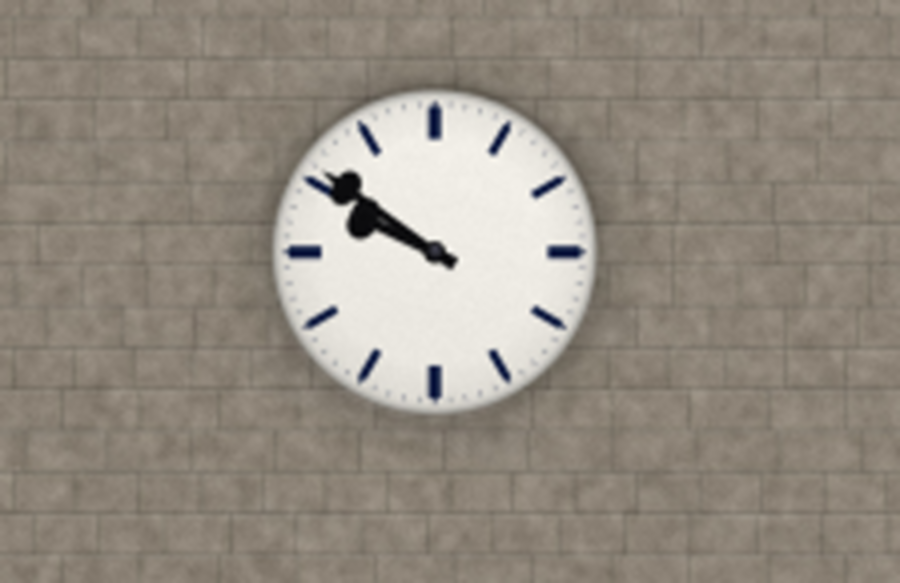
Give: 9:51
